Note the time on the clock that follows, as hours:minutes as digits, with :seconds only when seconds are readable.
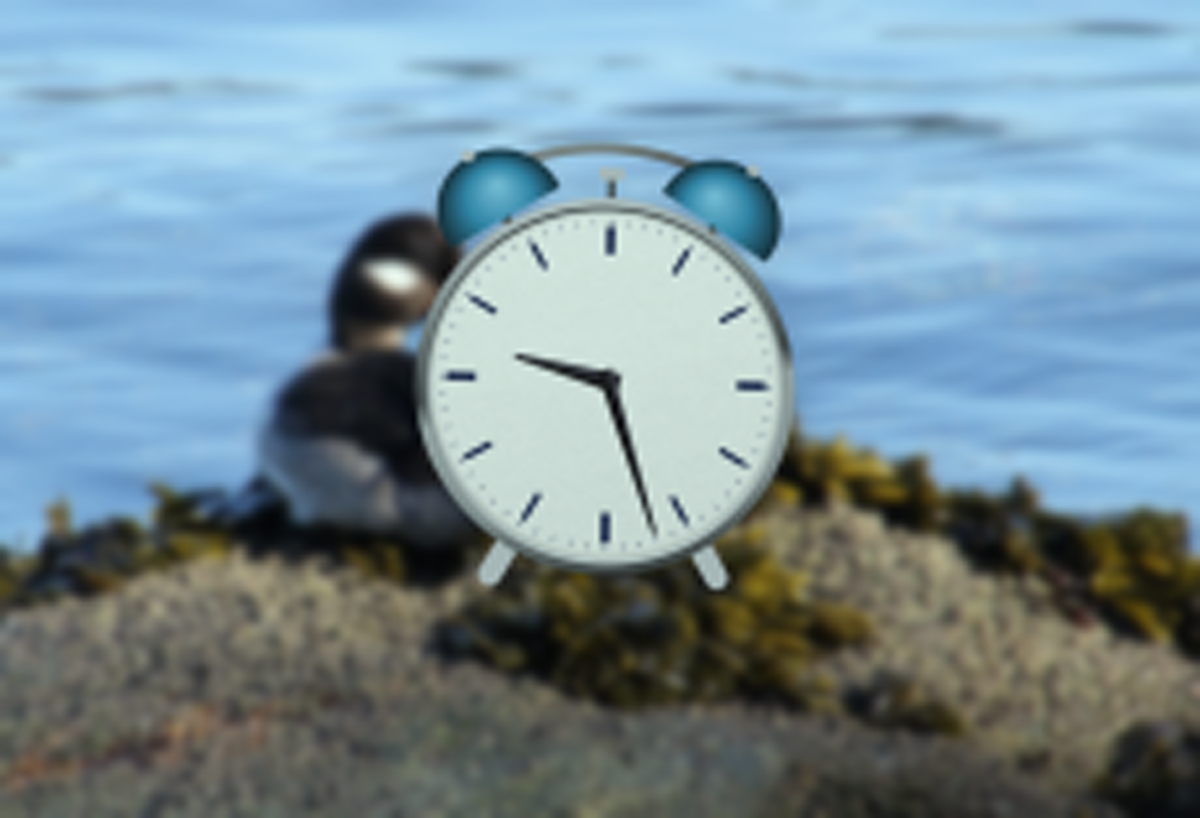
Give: 9:27
